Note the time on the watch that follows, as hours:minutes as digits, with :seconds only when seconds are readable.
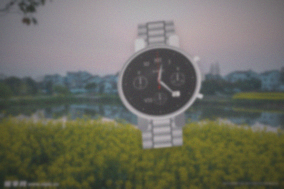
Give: 12:23
